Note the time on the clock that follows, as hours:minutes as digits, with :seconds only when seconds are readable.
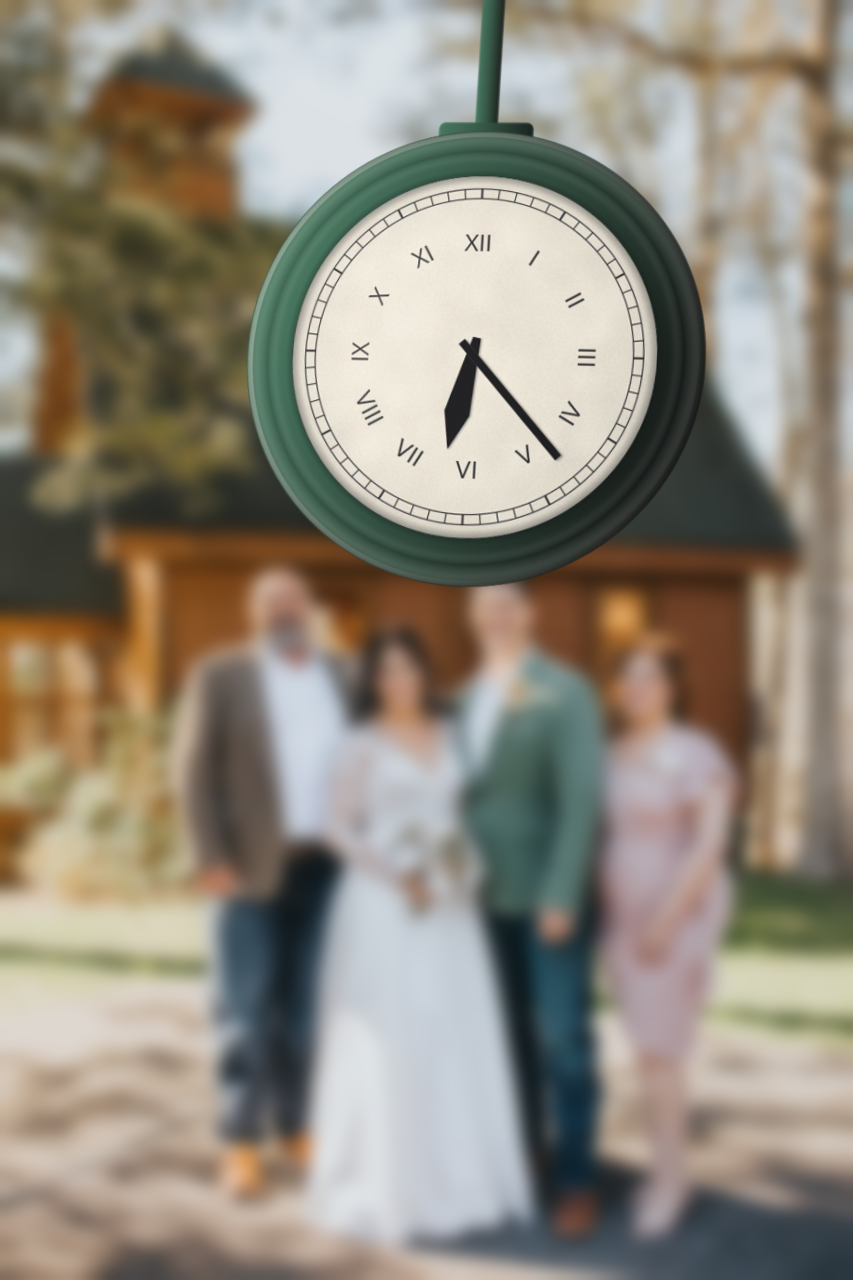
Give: 6:23
